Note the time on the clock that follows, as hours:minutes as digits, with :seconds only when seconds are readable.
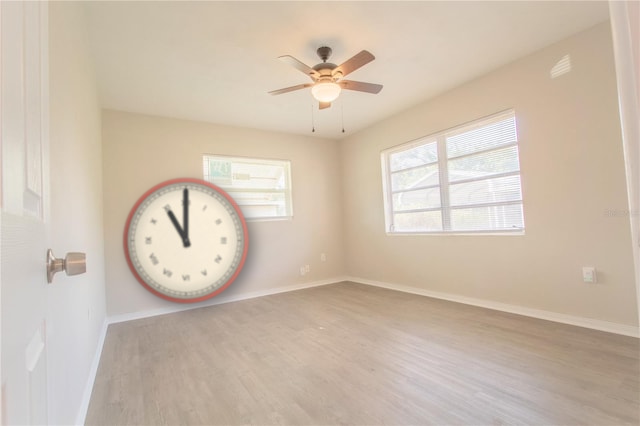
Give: 11:00
